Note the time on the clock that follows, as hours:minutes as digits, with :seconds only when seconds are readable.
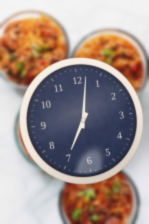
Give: 7:02
